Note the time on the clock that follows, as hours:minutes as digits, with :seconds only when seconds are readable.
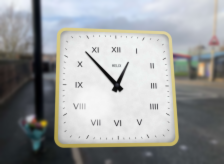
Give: 12:53
